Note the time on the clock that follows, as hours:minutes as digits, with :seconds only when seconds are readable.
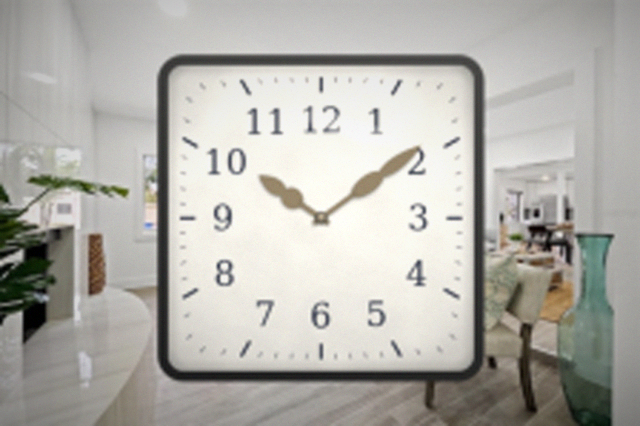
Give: 10:09
